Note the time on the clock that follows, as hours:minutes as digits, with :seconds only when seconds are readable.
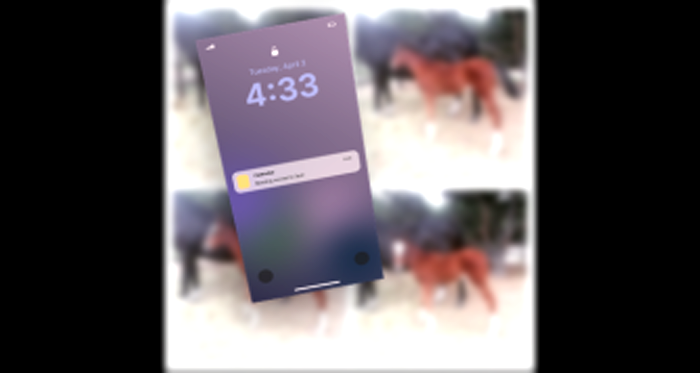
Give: 4:33
